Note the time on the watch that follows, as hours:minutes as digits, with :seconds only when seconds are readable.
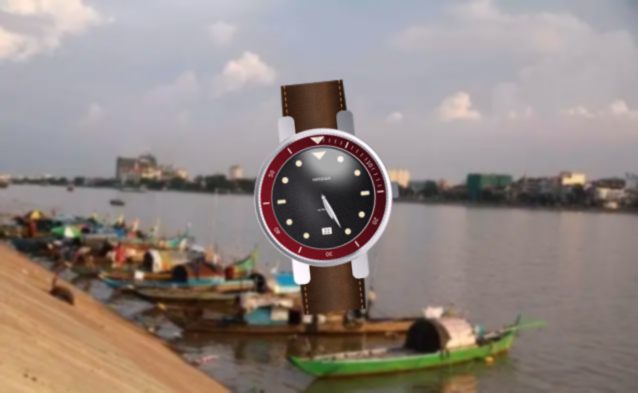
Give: 5:26
